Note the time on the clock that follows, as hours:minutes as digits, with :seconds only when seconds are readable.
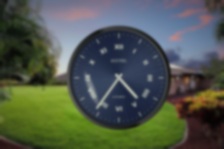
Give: 4:36
